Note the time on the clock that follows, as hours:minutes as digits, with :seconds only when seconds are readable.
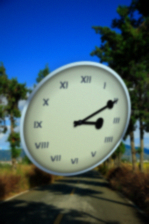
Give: 3:10
